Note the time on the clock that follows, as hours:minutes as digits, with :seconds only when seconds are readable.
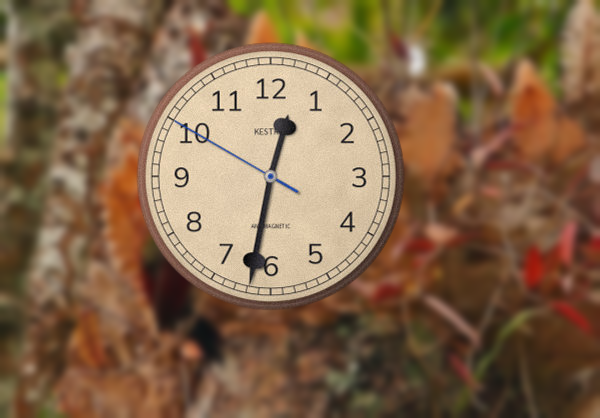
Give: 12:31:50
